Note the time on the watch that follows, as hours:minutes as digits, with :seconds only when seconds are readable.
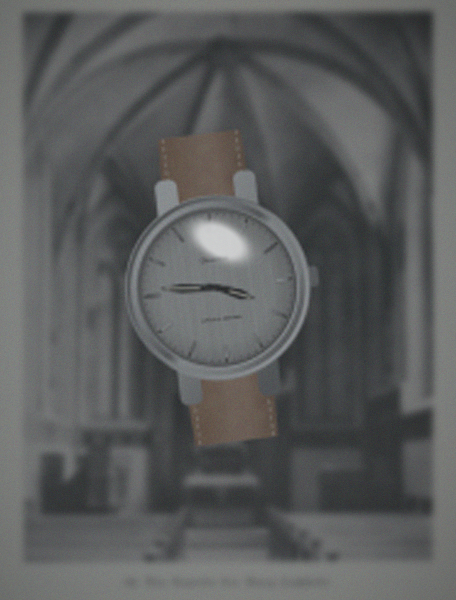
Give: 3:46
